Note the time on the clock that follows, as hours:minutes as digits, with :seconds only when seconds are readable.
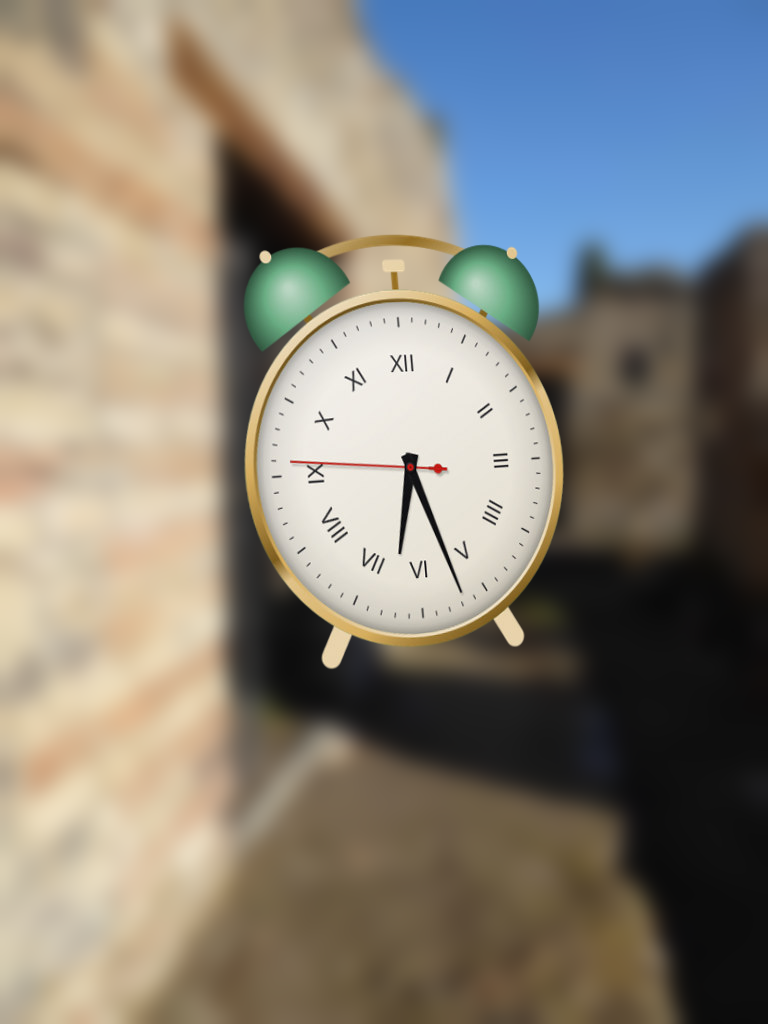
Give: 6:26:46
